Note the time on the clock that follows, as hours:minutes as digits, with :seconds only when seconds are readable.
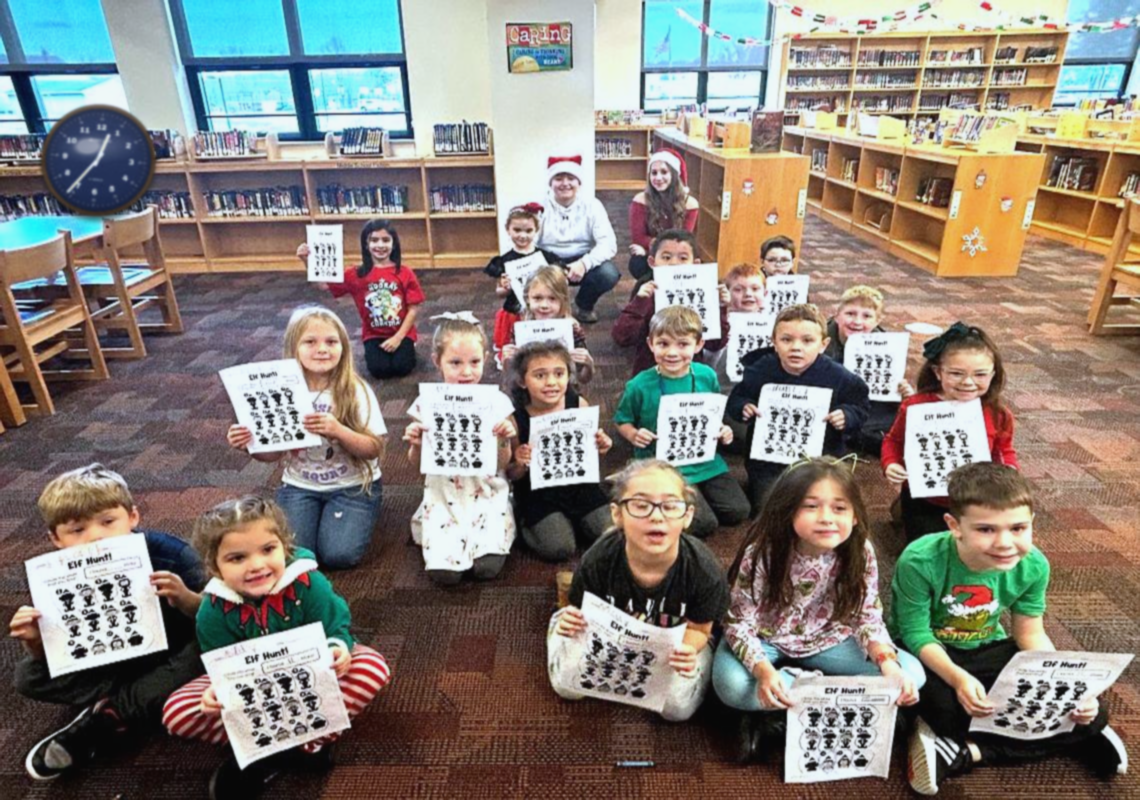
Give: 12:36
